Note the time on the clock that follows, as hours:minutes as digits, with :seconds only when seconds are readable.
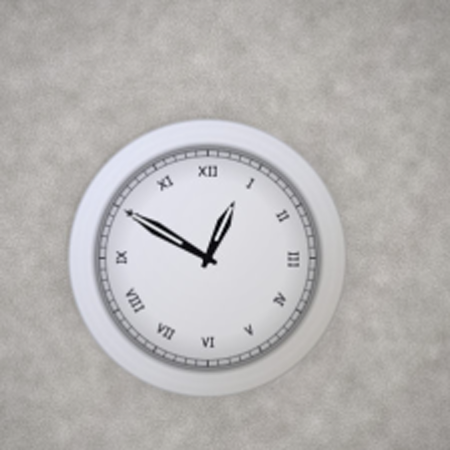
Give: 12:50
